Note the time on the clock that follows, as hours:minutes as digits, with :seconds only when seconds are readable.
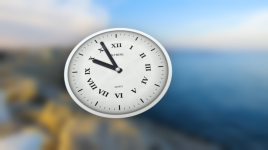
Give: 9:56
